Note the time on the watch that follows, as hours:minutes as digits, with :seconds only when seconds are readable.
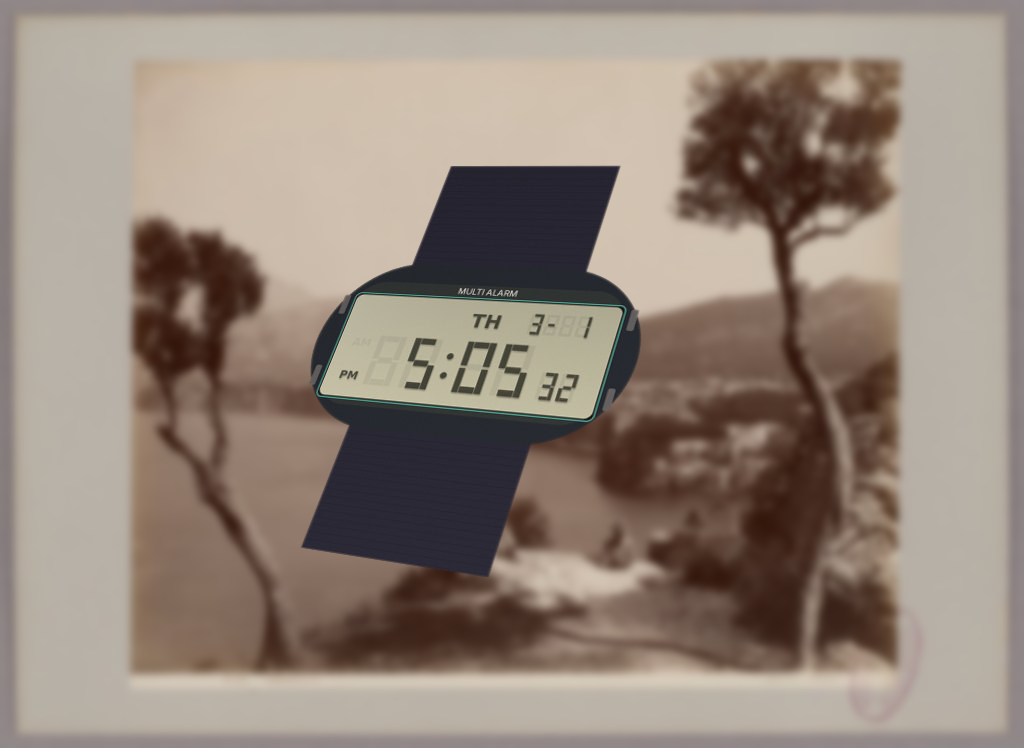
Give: 5:05:32
